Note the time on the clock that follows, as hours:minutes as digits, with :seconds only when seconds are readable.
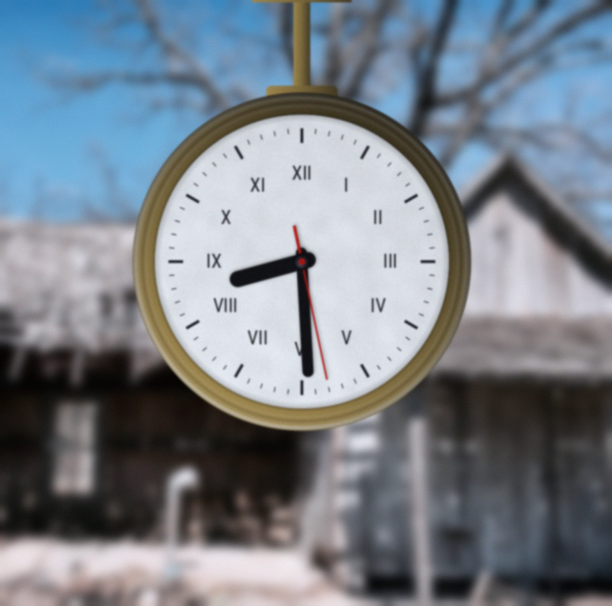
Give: 8:29:28
